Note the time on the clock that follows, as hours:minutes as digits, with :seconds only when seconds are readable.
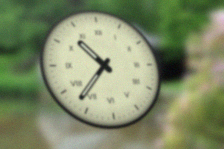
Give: 10:37
